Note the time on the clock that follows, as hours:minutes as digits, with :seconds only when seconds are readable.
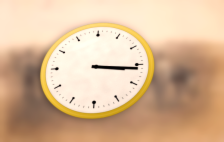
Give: 3:16
